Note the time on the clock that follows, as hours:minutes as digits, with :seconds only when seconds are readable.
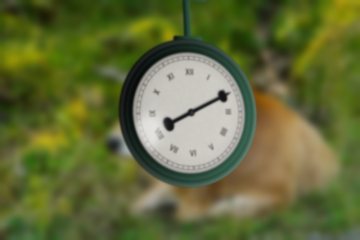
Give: 8:11
